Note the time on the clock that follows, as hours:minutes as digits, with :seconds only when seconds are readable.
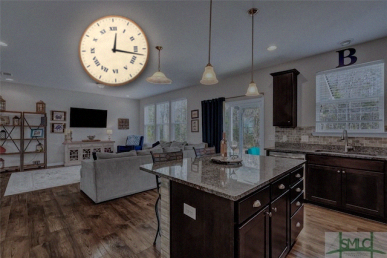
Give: 12:17
